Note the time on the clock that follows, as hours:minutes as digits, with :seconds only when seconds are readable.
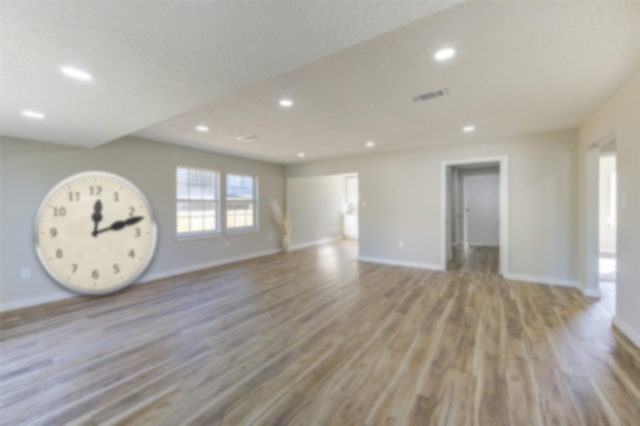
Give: 12:12
